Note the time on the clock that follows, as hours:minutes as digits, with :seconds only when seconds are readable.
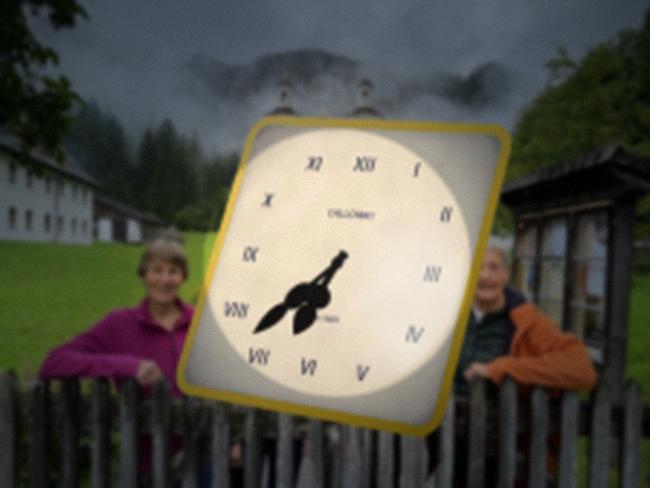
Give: 6:37
